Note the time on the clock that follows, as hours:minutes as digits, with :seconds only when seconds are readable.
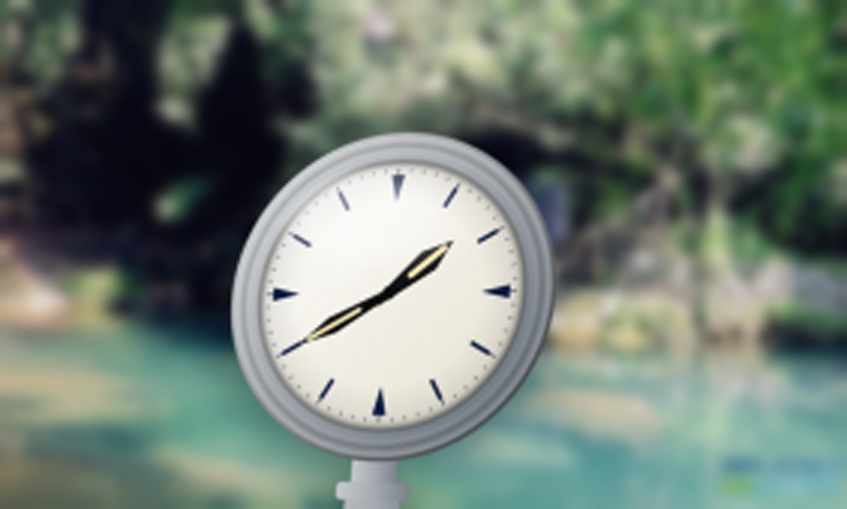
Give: 1:40
